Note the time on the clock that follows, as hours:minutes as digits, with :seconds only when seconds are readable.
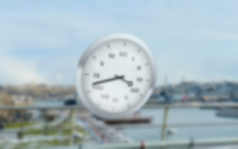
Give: 3:42
